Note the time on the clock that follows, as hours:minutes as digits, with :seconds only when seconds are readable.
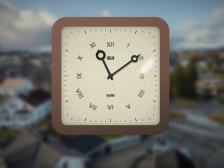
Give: 11:09
